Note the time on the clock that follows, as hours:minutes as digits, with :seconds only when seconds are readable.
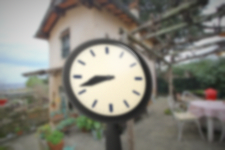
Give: 8:42
